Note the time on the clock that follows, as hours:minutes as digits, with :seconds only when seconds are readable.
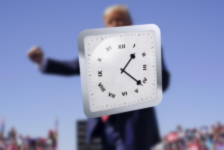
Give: 1:22
